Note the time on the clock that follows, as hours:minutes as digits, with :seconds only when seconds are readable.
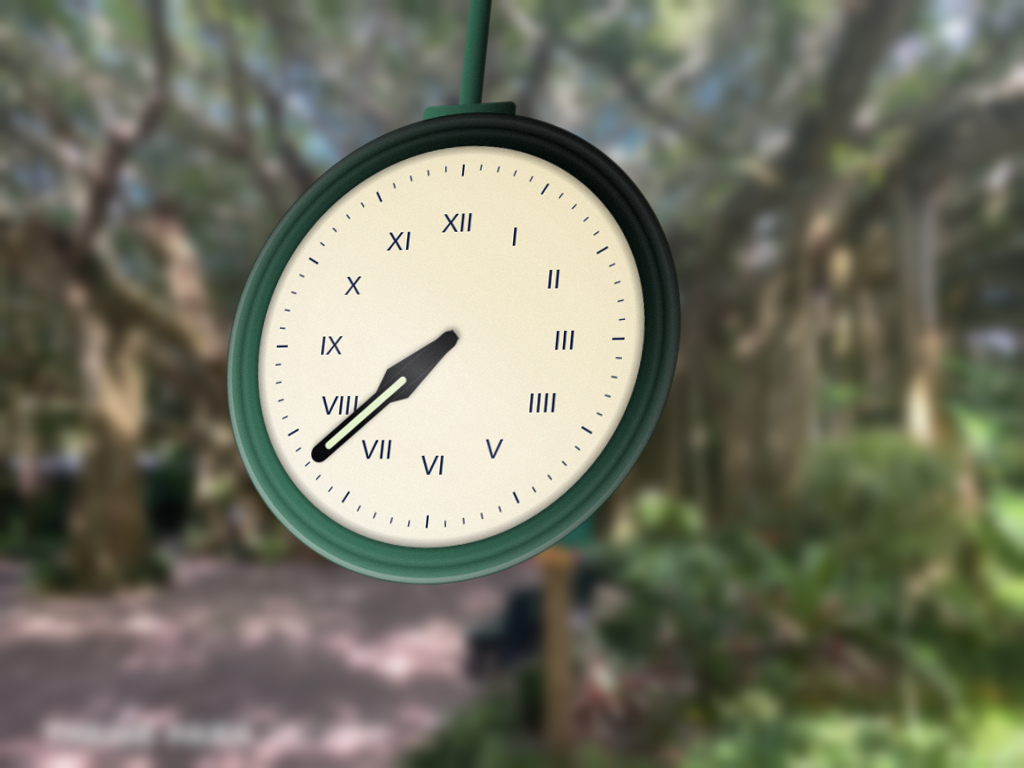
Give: 7:38
